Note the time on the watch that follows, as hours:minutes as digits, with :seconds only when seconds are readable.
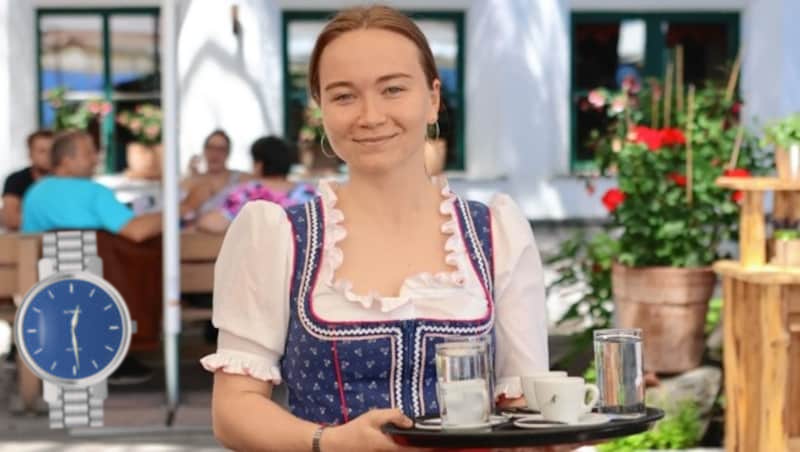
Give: 12:29
